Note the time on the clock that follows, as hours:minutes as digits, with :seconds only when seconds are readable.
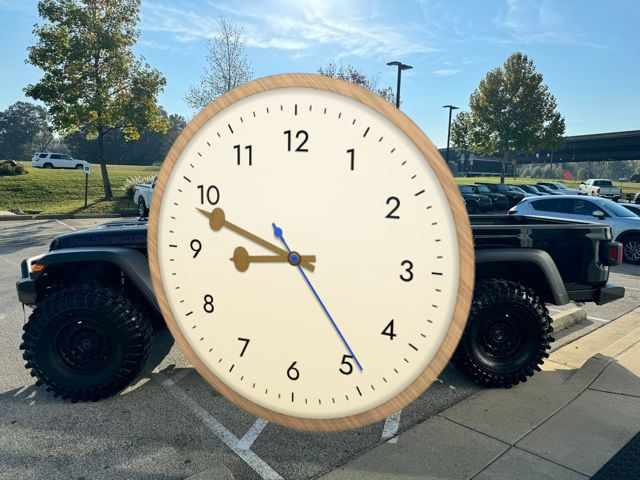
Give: 8:48:24
